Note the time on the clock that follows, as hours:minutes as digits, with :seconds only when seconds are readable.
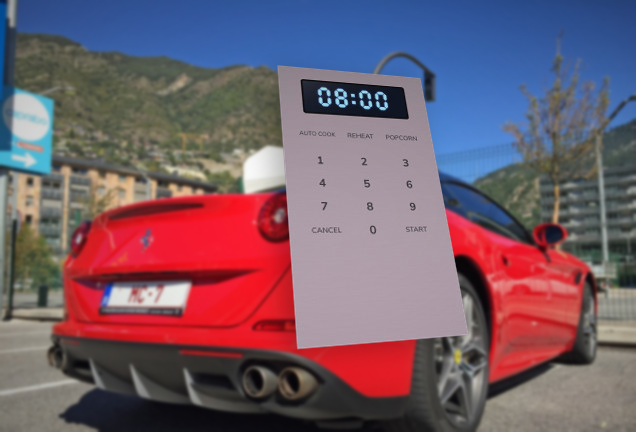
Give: 8:00
